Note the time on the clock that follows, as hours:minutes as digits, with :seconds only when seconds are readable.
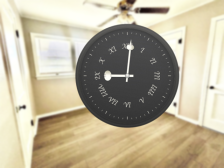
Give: 9:01
